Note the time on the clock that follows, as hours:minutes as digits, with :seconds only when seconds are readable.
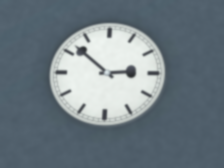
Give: 2:52
